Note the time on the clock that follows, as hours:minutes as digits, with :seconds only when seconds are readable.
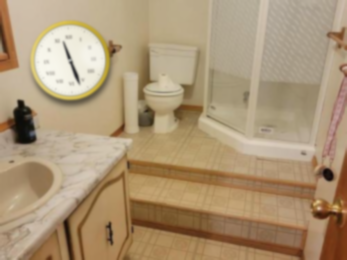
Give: 11:27
